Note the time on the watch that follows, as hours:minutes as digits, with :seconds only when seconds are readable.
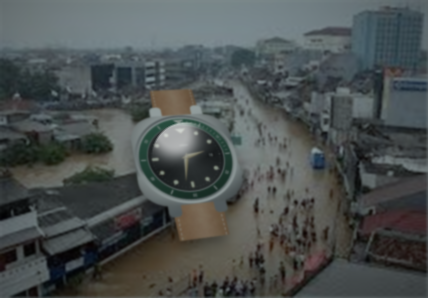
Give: 2:32
